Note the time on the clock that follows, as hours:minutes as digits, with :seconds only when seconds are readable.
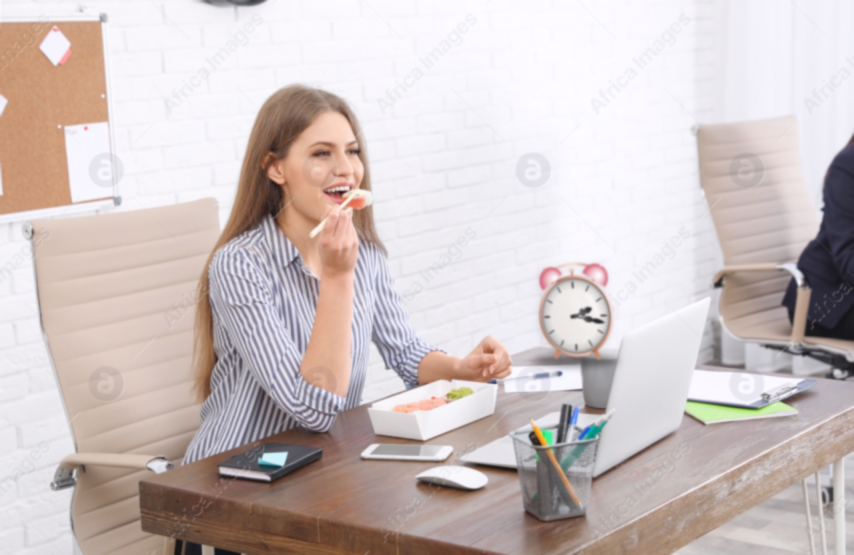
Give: 2:17
